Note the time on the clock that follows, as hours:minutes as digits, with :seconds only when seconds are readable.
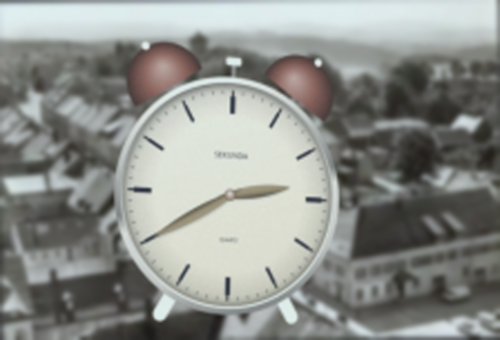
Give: 2:40
